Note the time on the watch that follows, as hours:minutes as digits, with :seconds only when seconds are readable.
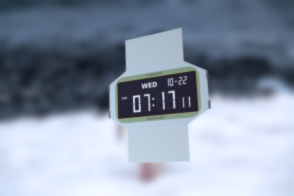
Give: 7:17:11
